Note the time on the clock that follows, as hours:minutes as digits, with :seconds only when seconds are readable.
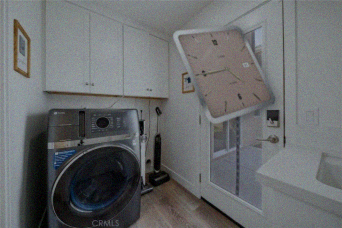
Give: 4:45
